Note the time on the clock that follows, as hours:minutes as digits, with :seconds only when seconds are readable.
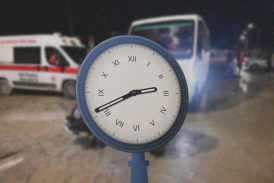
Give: 2:41
